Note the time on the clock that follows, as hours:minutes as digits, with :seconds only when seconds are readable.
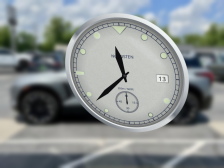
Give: 11:38
